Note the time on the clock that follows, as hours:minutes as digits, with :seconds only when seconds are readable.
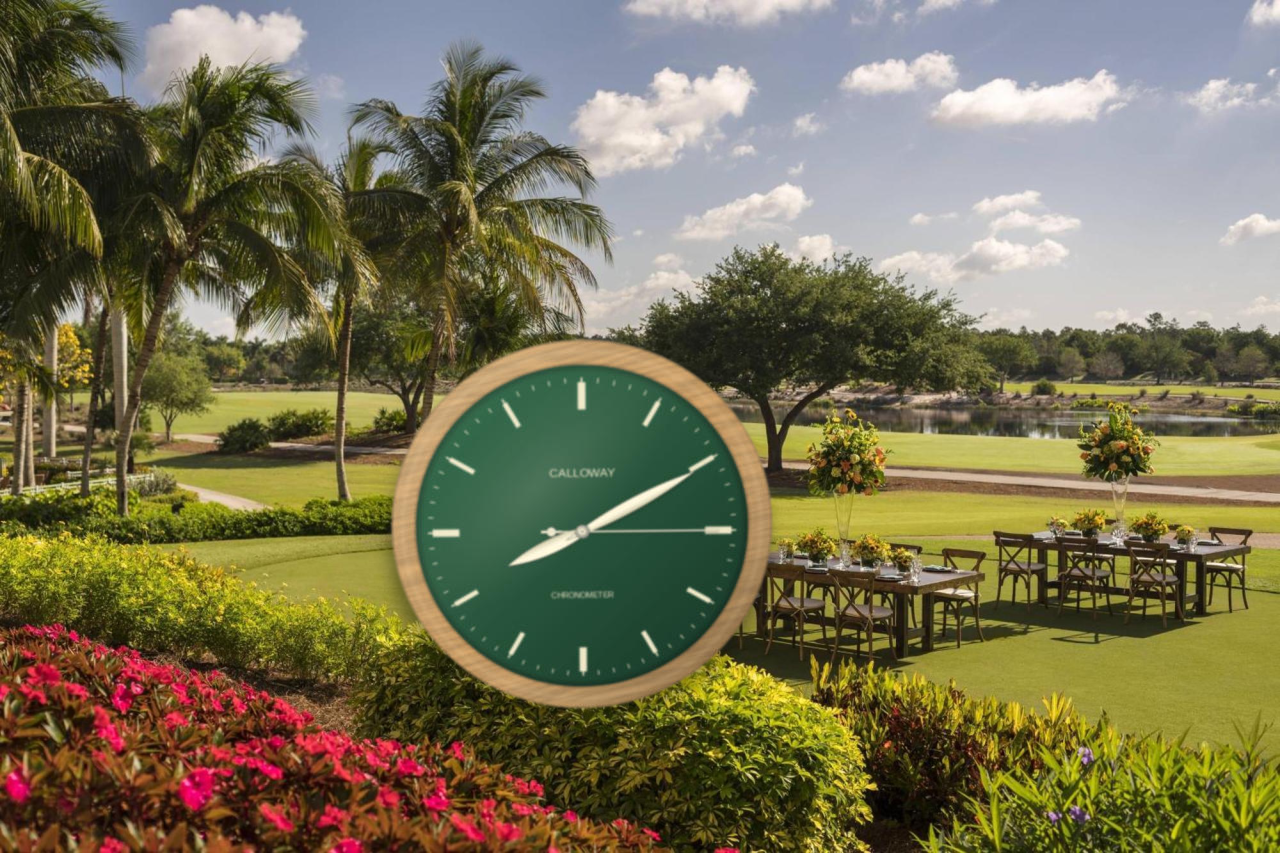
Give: 8:10:15
